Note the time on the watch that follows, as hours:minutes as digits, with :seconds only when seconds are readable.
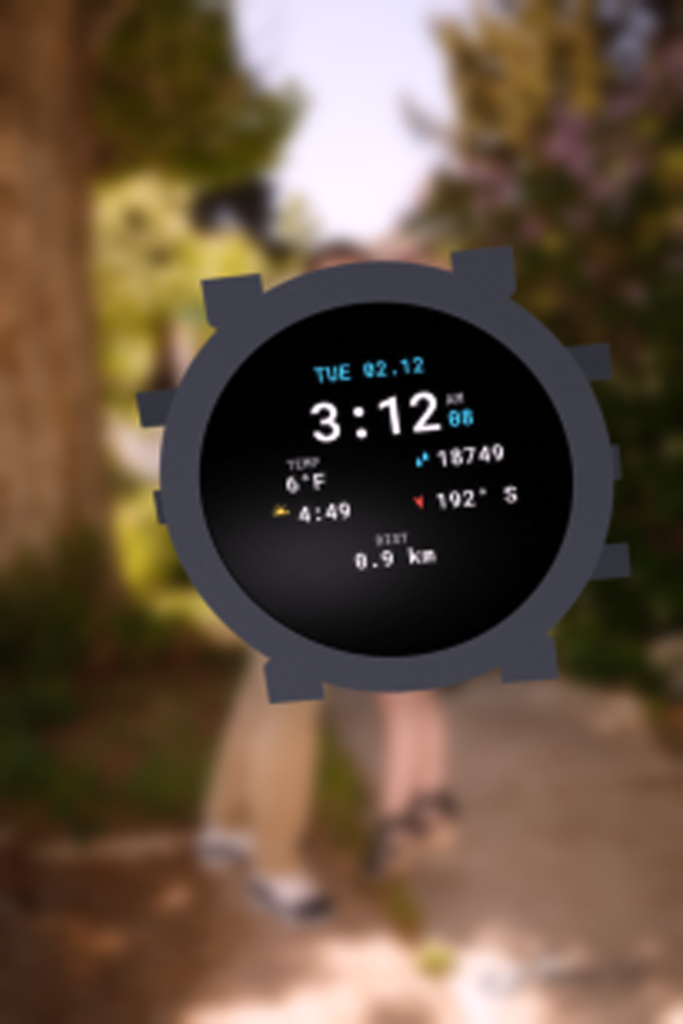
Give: 3:12
